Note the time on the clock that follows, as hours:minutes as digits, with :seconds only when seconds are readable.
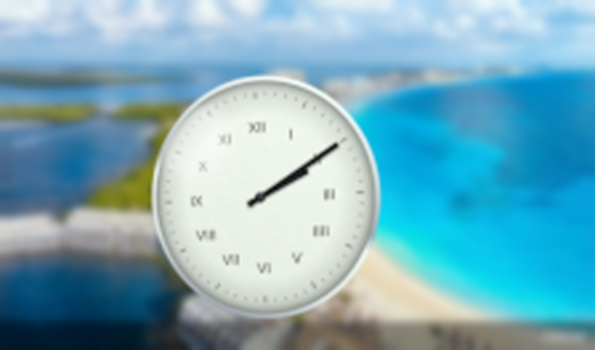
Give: 2:10
